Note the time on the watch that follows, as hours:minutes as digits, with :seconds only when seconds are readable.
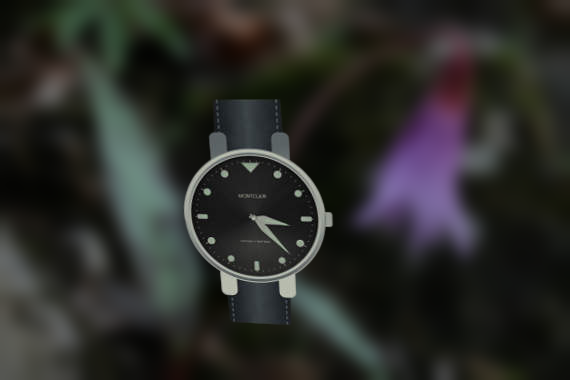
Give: 3:23
